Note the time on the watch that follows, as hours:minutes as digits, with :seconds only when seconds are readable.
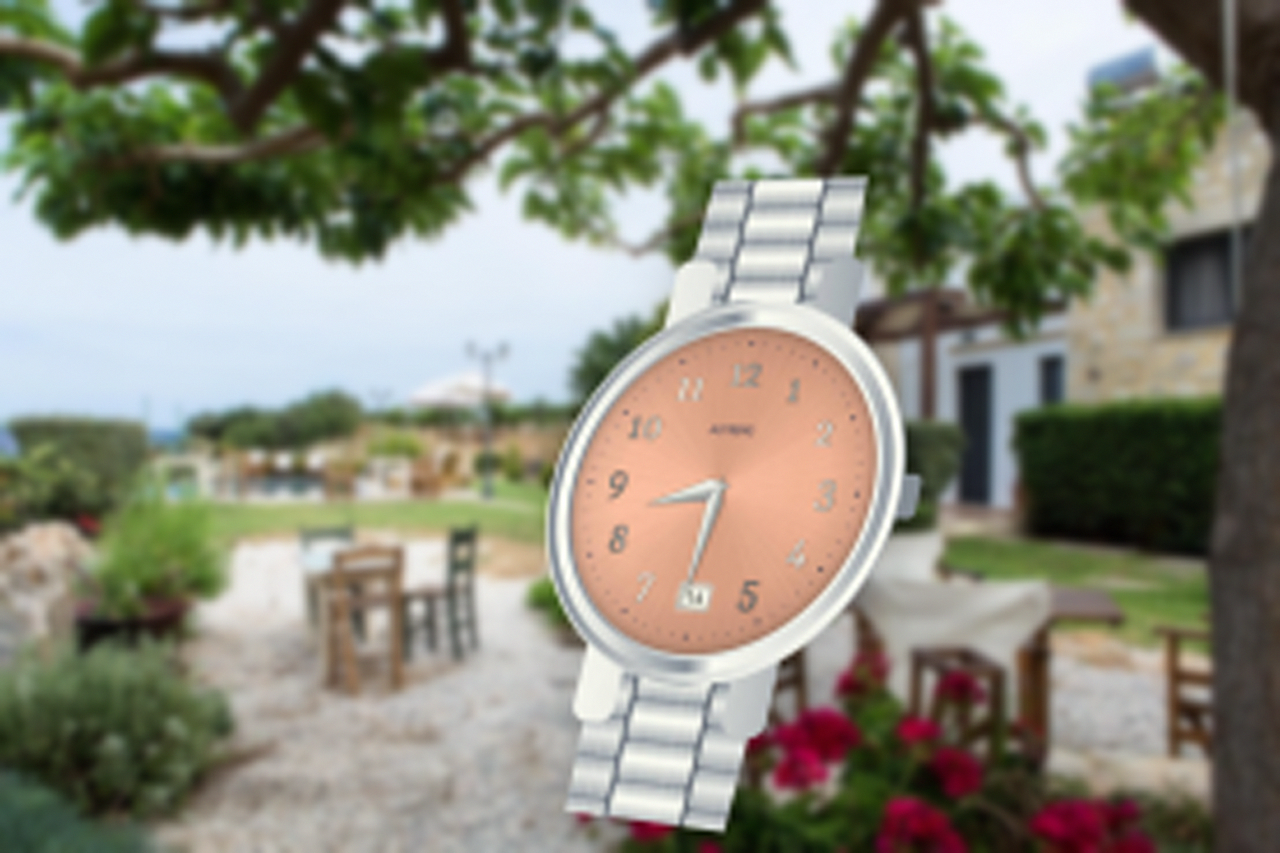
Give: 8:31
